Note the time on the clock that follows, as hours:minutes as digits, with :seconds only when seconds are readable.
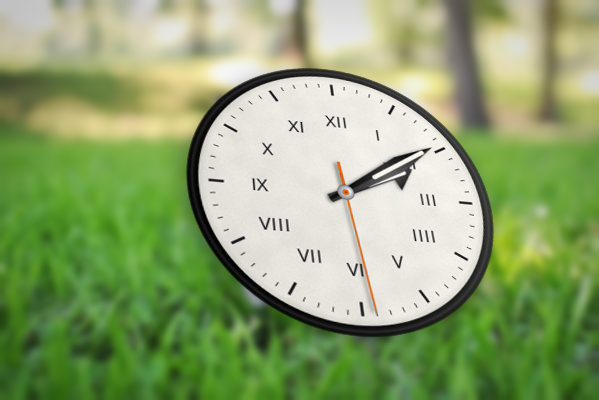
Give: 2:09:29
